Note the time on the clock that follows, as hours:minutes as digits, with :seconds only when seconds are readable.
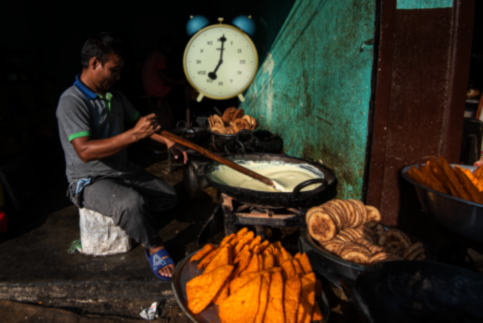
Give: 7:01
